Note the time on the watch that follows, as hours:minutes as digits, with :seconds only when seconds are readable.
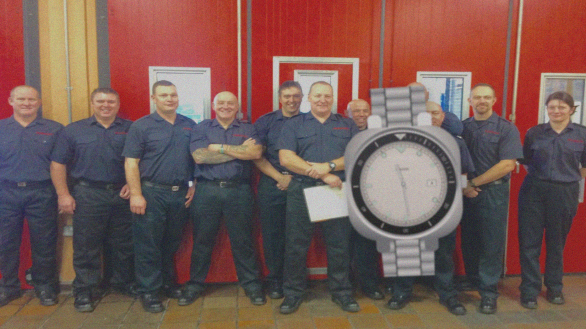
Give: 11:29
